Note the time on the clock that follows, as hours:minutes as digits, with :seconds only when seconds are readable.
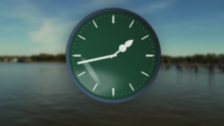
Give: 1:43
